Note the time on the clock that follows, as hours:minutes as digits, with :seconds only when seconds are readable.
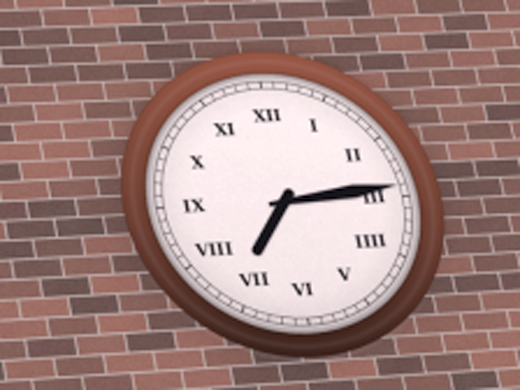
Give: 7:14
